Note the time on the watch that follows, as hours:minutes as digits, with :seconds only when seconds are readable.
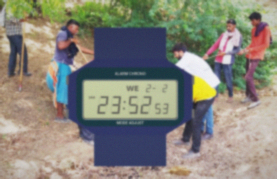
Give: 23:52:53
